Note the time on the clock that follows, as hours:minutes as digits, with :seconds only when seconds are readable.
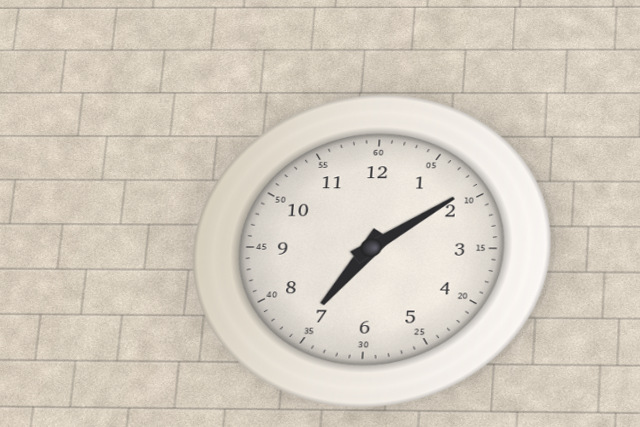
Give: 7:09
